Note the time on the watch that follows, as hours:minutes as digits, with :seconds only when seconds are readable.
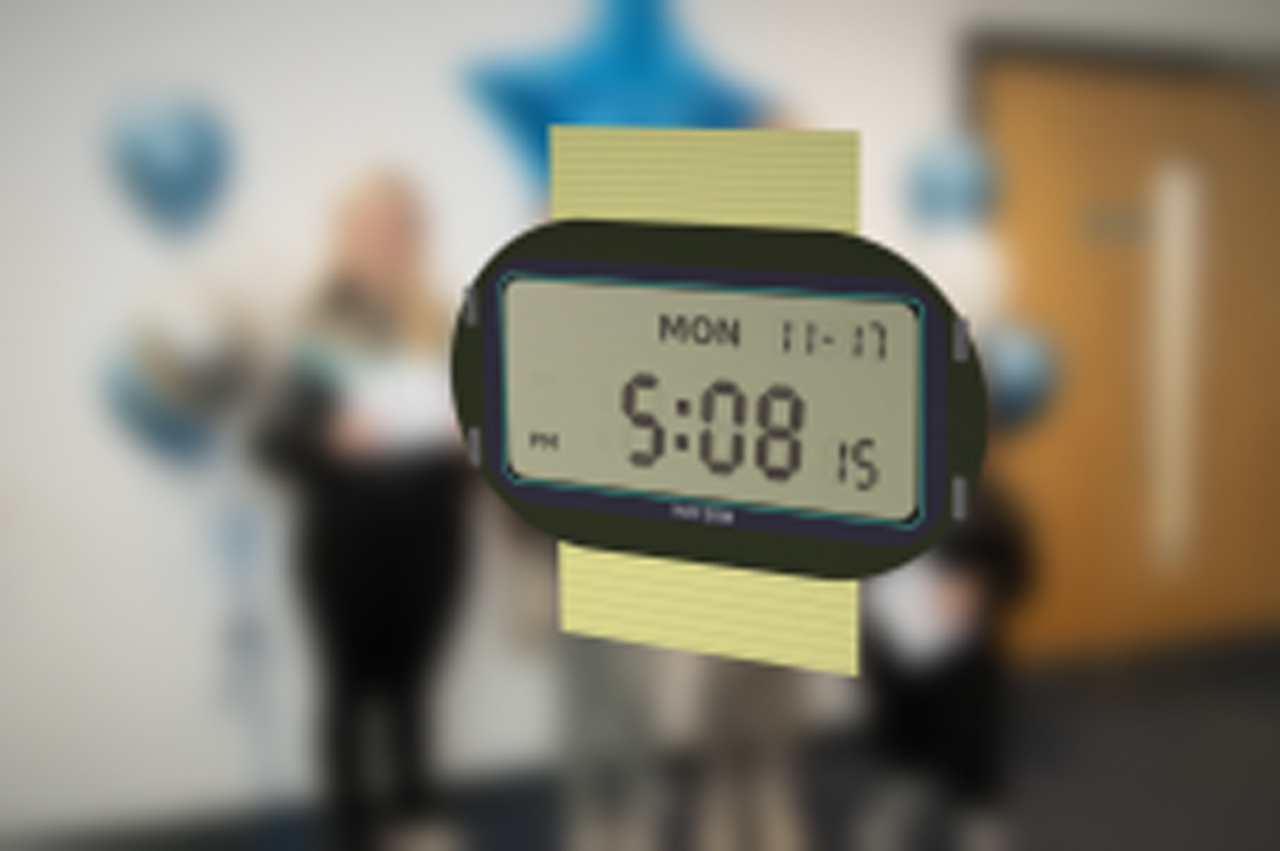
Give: 5:08:15
